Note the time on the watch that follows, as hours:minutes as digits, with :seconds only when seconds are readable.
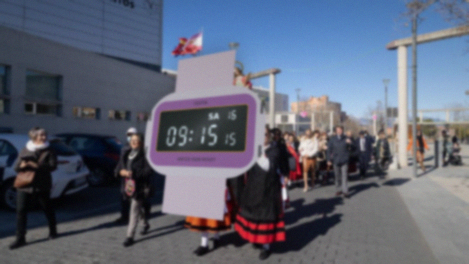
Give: 9:15
